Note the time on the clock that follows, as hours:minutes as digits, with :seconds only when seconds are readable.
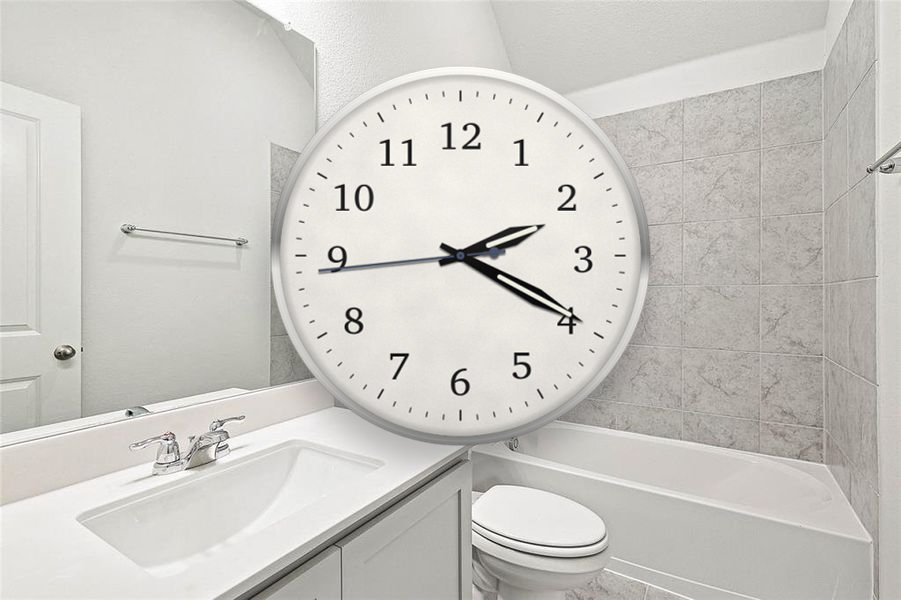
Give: 2:19:44
